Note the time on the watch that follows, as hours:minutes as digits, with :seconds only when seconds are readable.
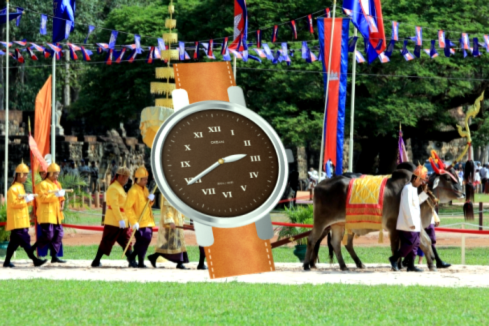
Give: 2:40
